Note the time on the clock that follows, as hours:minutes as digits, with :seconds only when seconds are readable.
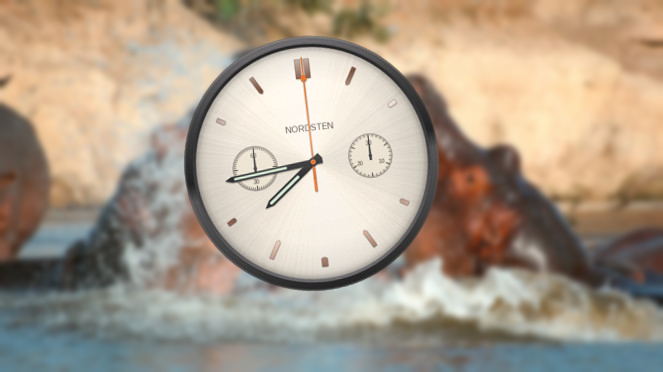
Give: 7:44
